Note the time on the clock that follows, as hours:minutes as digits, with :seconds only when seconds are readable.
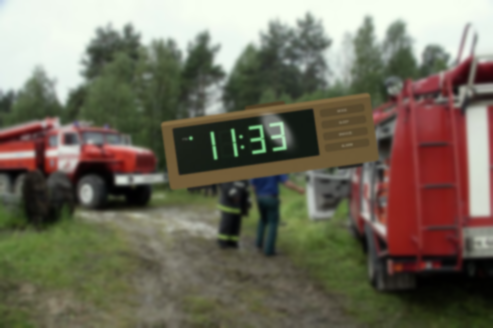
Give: 11:33
